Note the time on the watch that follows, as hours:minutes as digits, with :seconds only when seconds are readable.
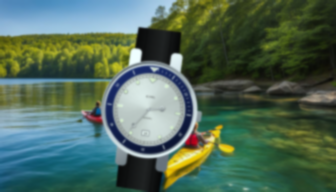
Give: 2:36
